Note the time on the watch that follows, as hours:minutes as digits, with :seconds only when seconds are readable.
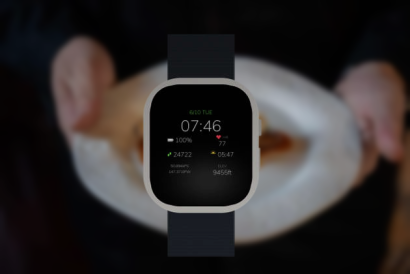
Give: 7:46
